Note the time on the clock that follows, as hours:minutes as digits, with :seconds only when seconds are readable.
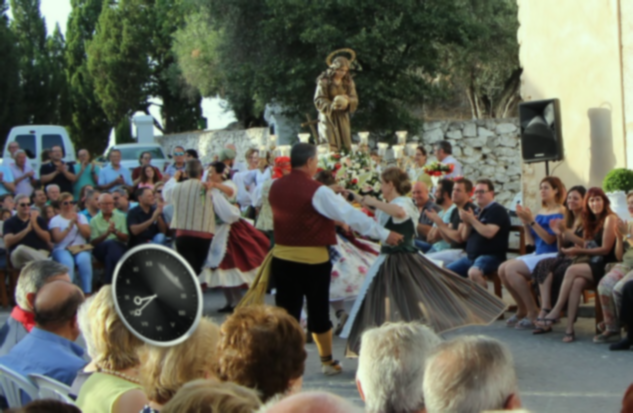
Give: 8:39
